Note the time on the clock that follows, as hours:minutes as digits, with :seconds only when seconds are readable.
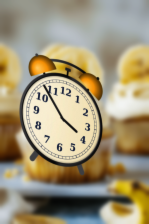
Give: 3:53
